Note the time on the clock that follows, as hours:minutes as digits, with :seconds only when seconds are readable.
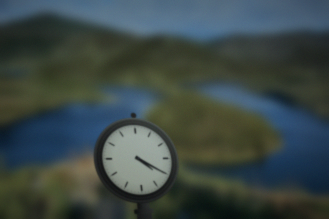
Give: 4:20
